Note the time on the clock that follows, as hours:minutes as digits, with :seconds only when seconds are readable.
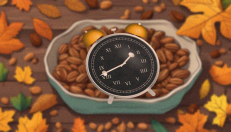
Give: 1:42
